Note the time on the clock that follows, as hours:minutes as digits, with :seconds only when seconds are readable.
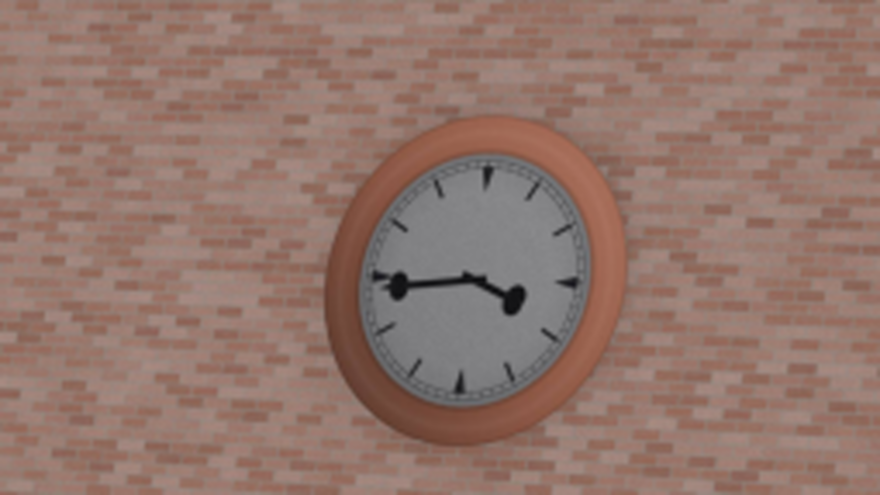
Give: 3:44
